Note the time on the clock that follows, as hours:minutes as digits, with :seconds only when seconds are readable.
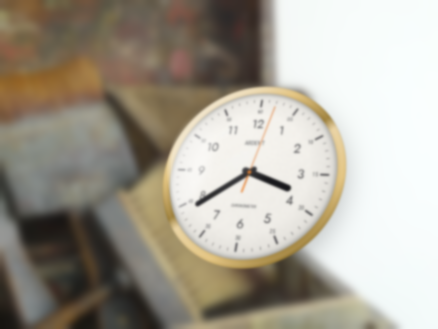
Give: 3:39:02
